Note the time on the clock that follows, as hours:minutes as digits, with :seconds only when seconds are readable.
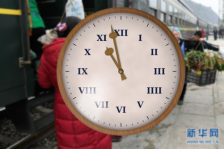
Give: 10:58
